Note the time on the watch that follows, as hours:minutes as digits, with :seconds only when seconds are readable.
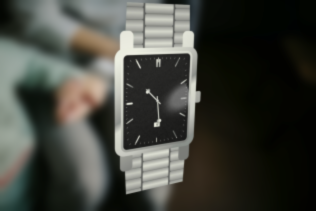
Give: 10:29
